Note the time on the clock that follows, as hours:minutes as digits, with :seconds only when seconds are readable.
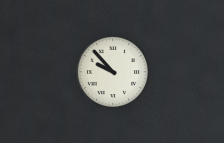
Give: 9:53
